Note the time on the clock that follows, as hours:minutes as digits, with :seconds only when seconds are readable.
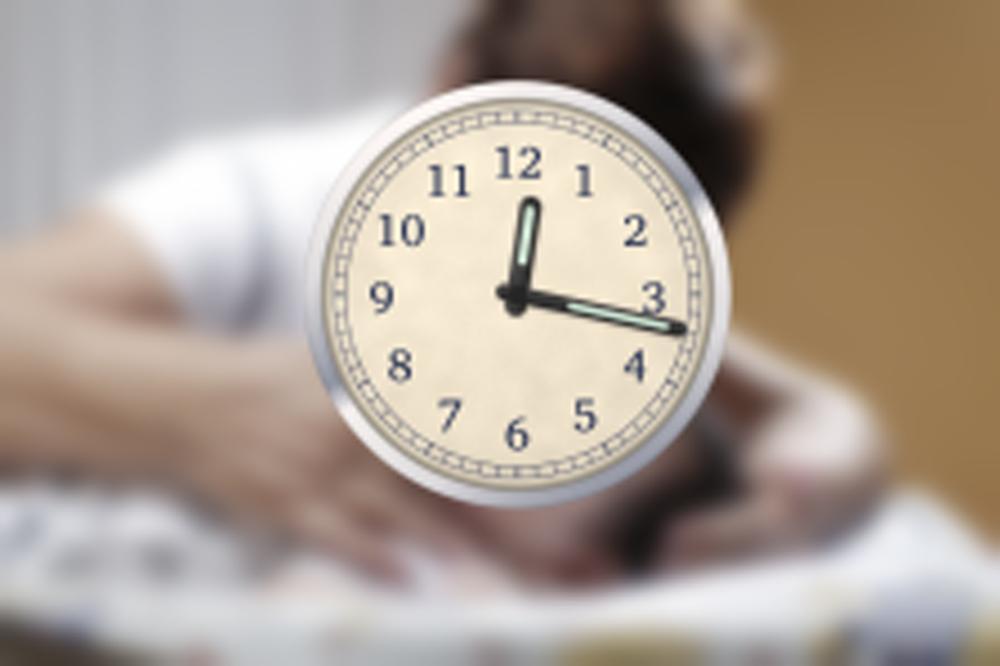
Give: 12:17
